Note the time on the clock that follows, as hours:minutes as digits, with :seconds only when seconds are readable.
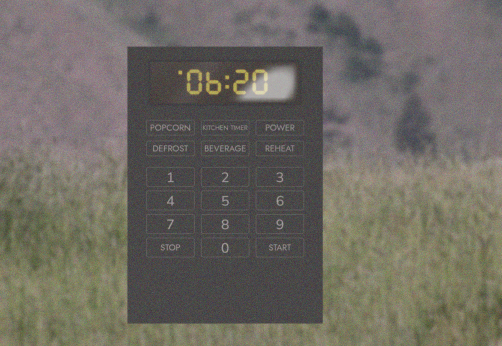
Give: 6:20
